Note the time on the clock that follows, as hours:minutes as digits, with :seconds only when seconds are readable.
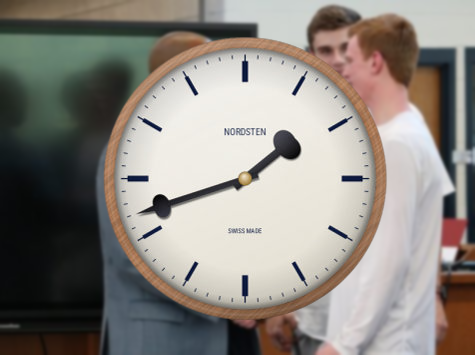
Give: 1:42
